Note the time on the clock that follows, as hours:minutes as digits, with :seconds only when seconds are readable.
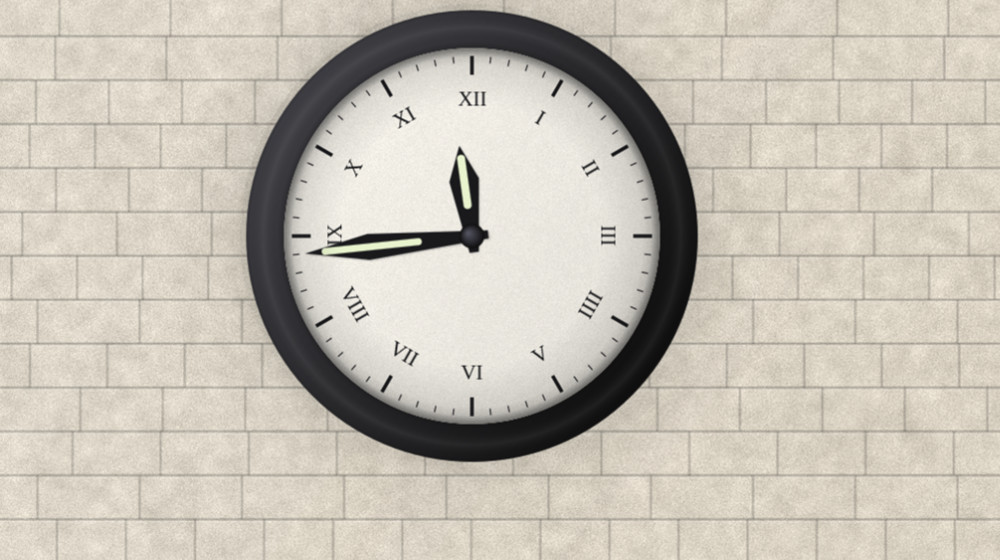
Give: 11:44
